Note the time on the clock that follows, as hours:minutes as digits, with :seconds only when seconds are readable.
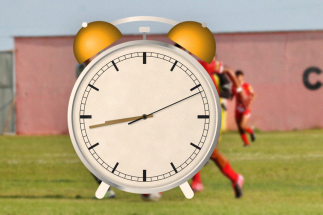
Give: 8:43:11
